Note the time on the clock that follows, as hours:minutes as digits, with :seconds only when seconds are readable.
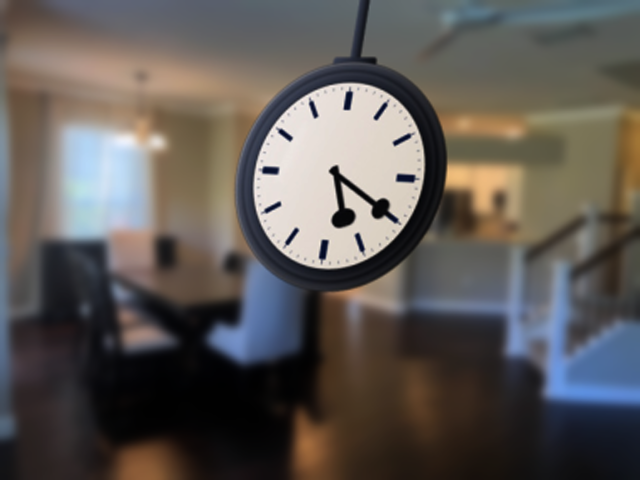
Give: 5:20
